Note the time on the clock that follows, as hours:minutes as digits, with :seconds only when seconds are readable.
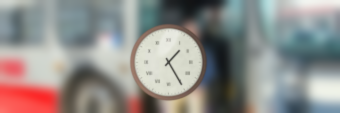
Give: 1:25
